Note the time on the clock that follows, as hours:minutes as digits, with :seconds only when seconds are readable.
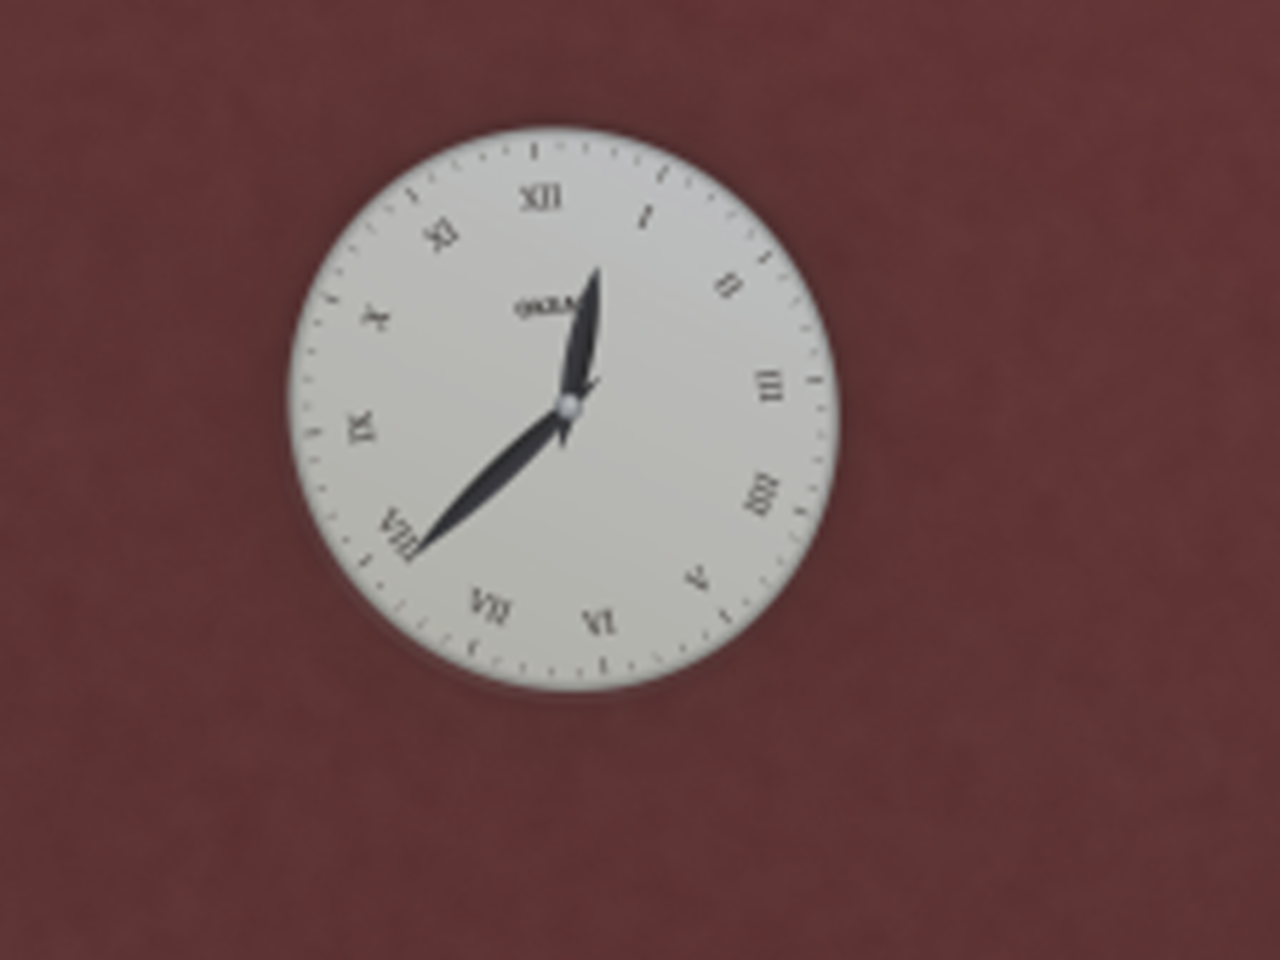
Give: 12:39
